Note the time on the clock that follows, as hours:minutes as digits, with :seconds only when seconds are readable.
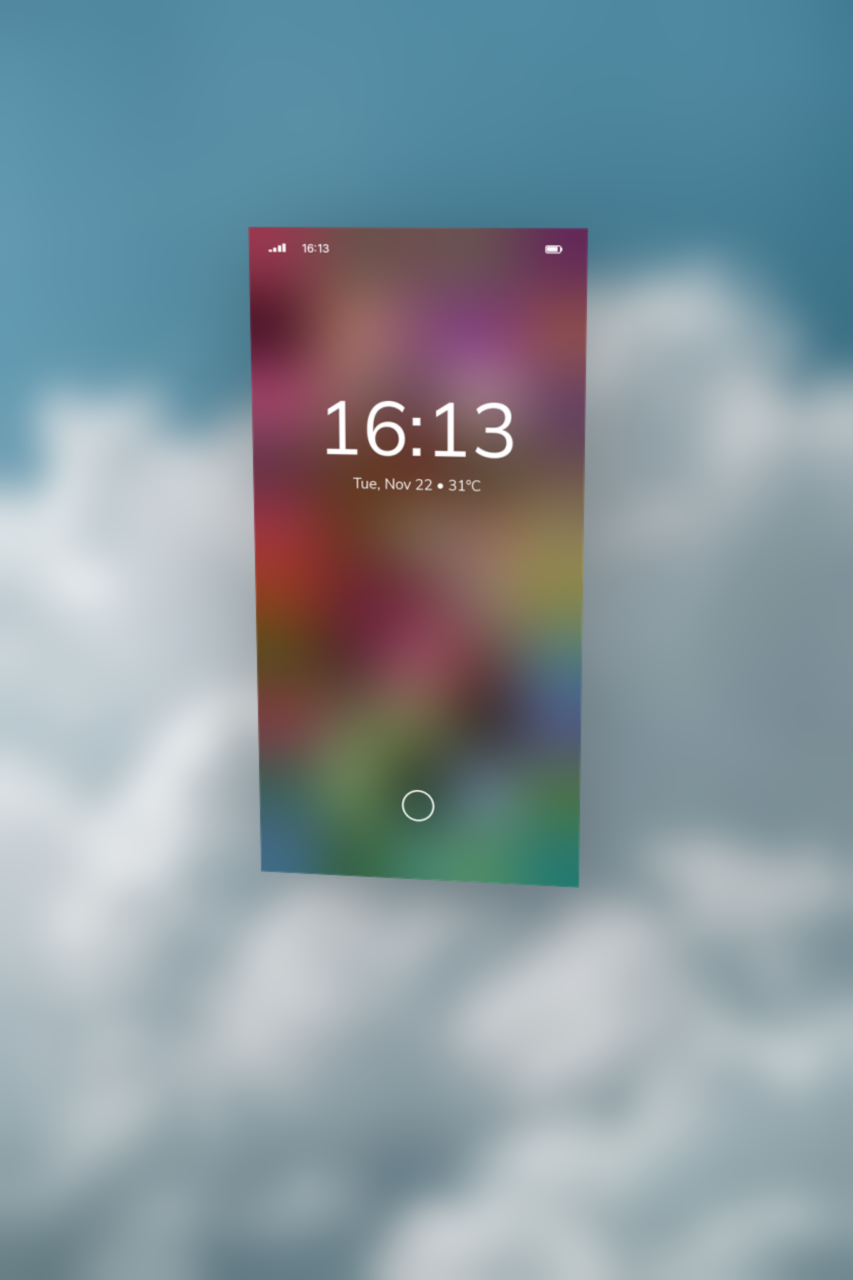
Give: 16:13
